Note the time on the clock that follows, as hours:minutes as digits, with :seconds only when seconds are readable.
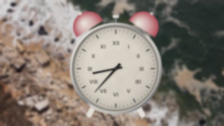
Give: 8:37
